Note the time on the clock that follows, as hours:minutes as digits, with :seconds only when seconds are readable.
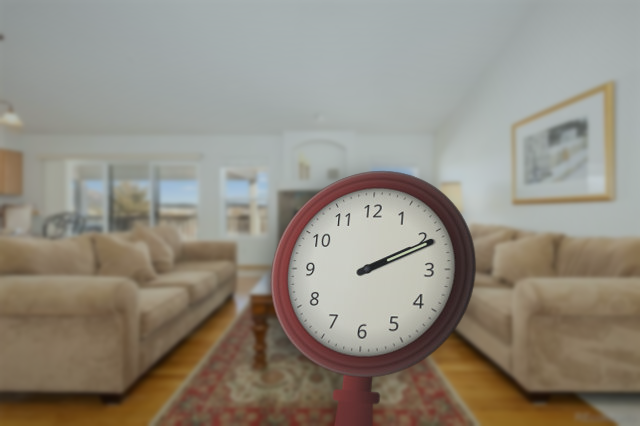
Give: 2:11
